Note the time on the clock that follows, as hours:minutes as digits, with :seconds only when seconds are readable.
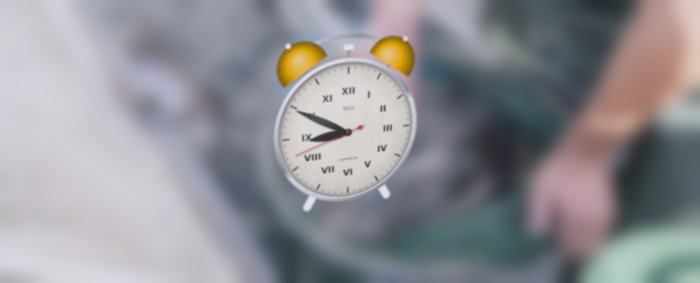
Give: 8:49:42
